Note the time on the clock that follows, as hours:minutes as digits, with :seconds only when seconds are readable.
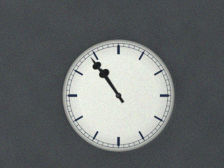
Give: 10:54
